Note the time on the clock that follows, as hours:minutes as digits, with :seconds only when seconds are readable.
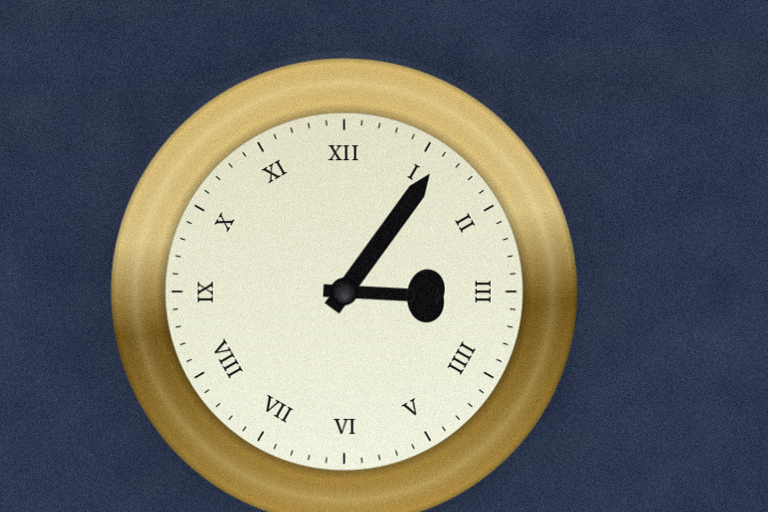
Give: 3:06
